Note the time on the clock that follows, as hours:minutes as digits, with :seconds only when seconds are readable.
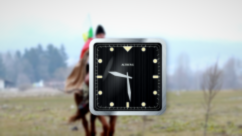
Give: 9:29
